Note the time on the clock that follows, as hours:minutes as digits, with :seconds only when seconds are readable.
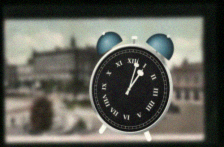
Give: 1:02
